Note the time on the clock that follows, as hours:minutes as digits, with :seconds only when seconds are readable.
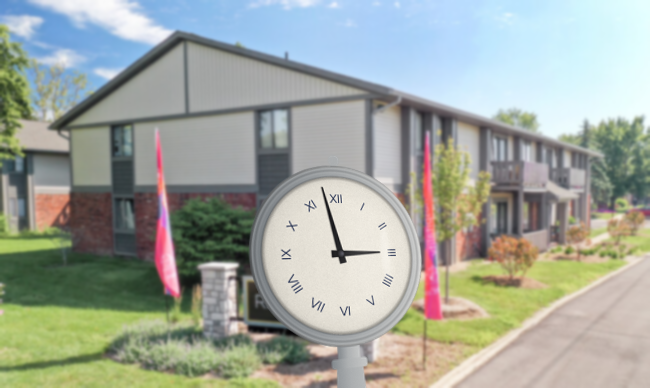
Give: 2:58
